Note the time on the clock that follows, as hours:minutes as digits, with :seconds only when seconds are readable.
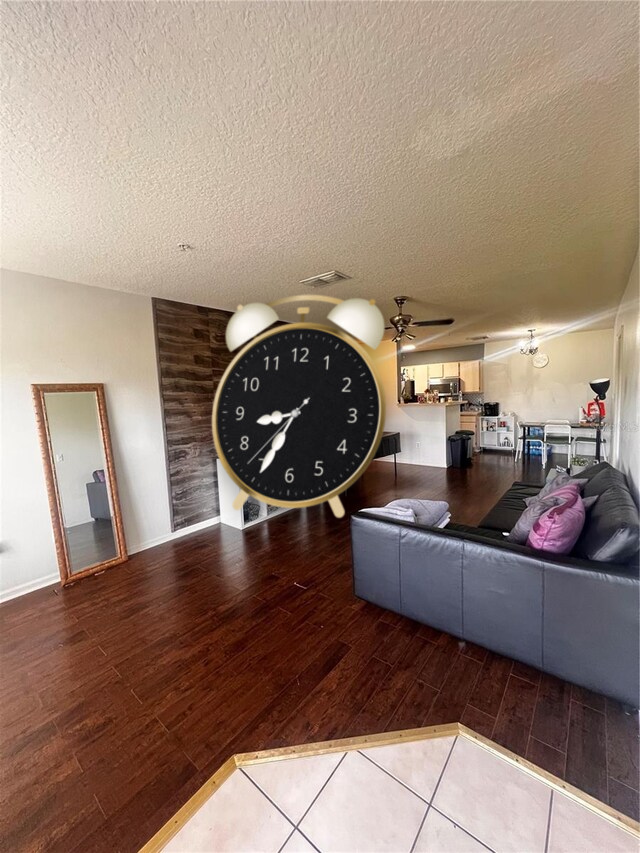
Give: 8:34:37
